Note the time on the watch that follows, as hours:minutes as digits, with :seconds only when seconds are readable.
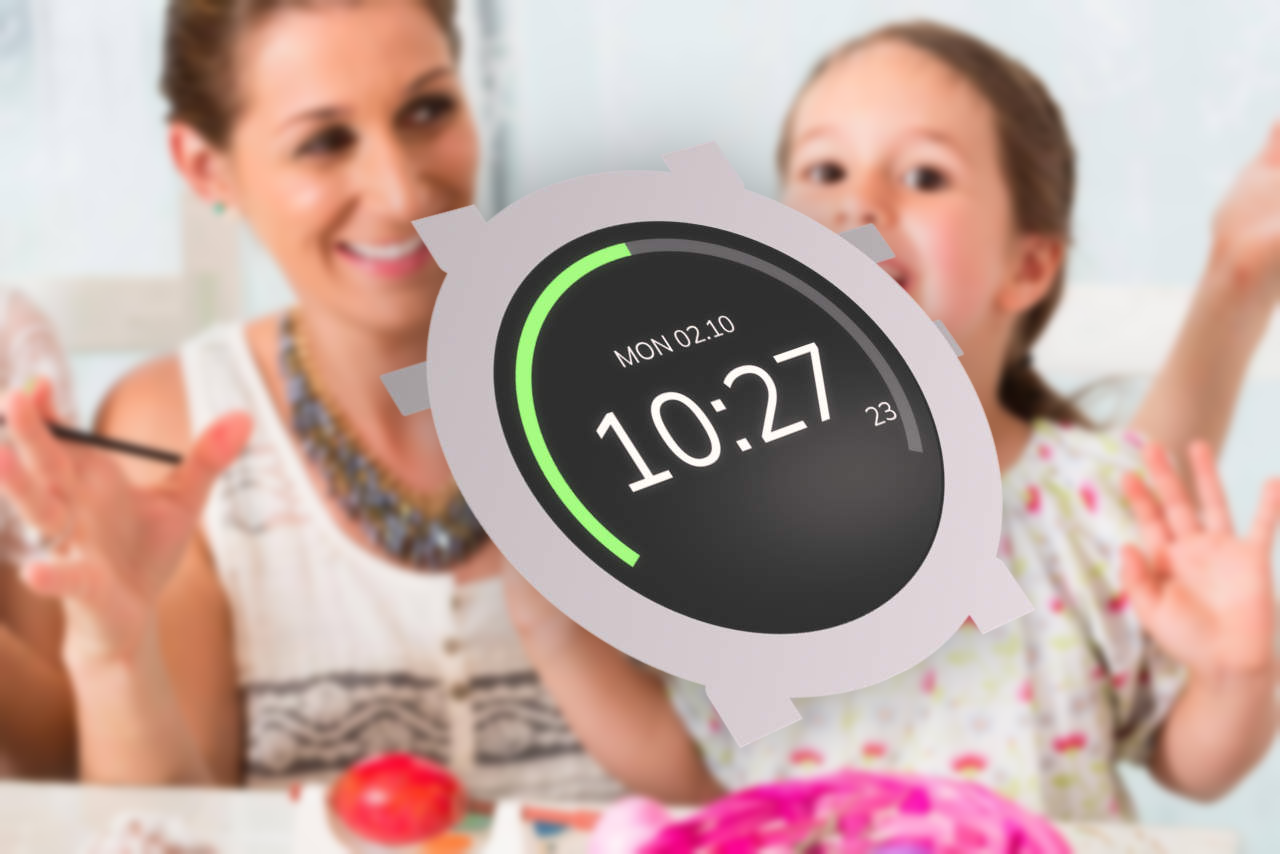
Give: 10:27:23
